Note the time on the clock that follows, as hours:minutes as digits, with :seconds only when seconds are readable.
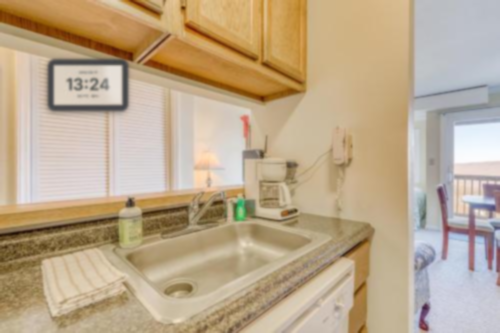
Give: 13:24
